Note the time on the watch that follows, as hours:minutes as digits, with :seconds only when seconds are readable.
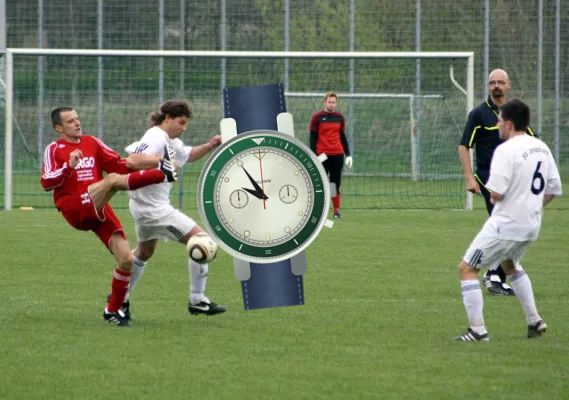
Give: 9:55
